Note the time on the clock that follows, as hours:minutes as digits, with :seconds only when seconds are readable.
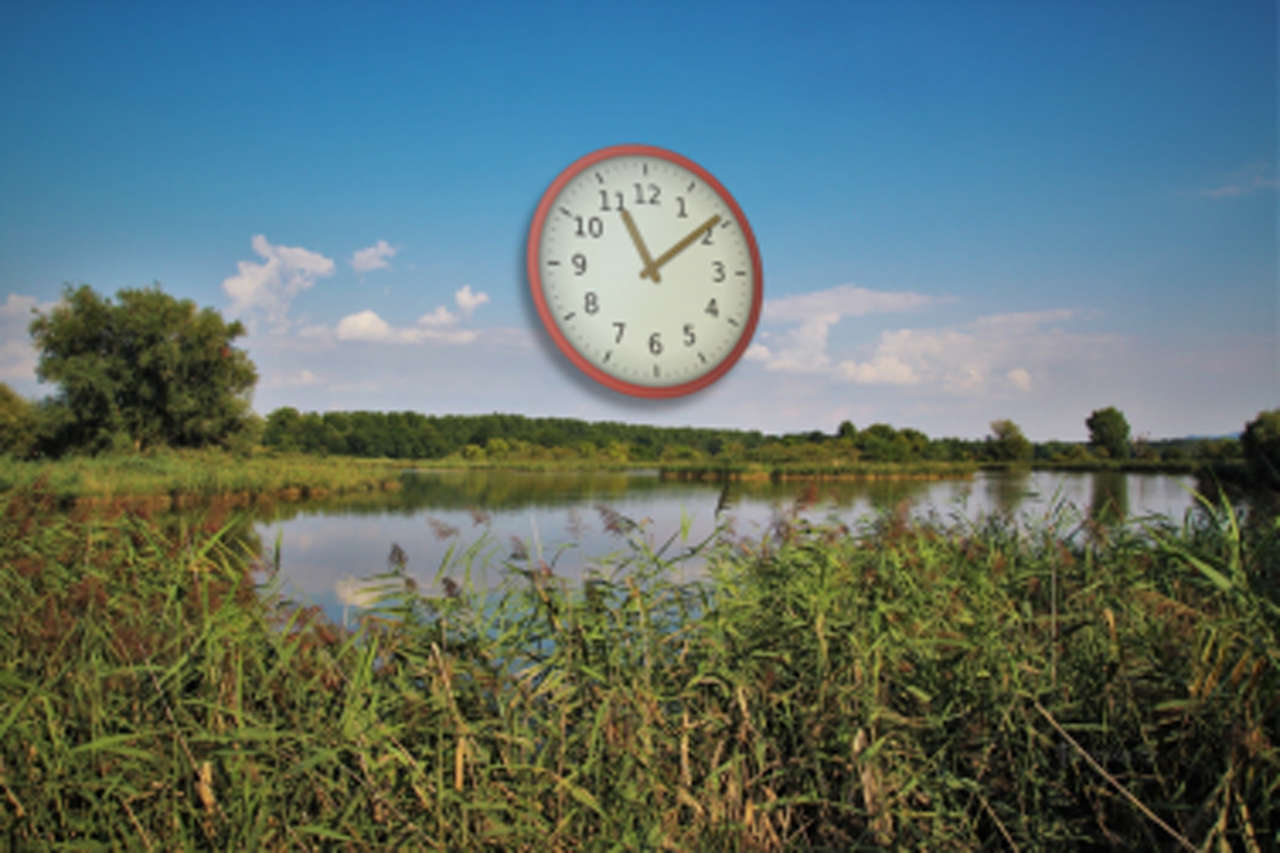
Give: 11:09
